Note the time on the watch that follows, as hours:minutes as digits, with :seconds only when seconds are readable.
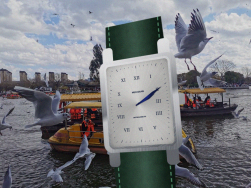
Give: 2:10
